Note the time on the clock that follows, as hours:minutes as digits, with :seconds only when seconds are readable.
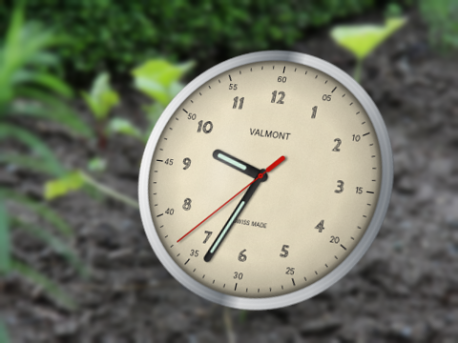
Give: 9:33:37
